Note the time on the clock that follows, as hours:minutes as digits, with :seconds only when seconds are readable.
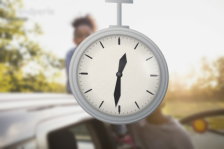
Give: 12:31
